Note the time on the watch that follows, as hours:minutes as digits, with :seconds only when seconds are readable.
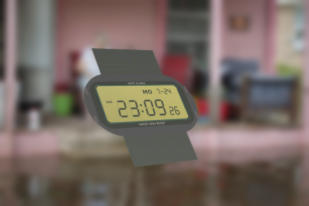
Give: 23:09
